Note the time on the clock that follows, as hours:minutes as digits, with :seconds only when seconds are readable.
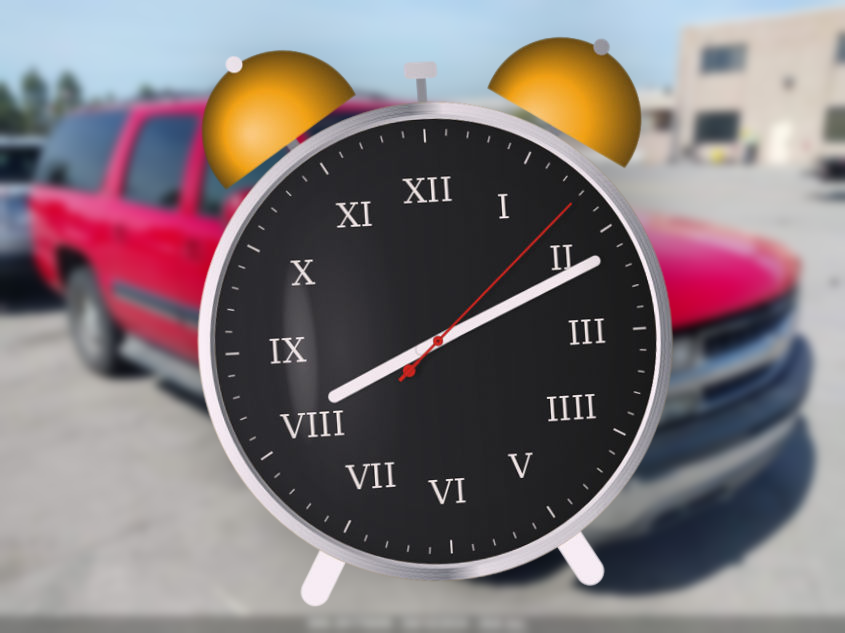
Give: 8:11:08
